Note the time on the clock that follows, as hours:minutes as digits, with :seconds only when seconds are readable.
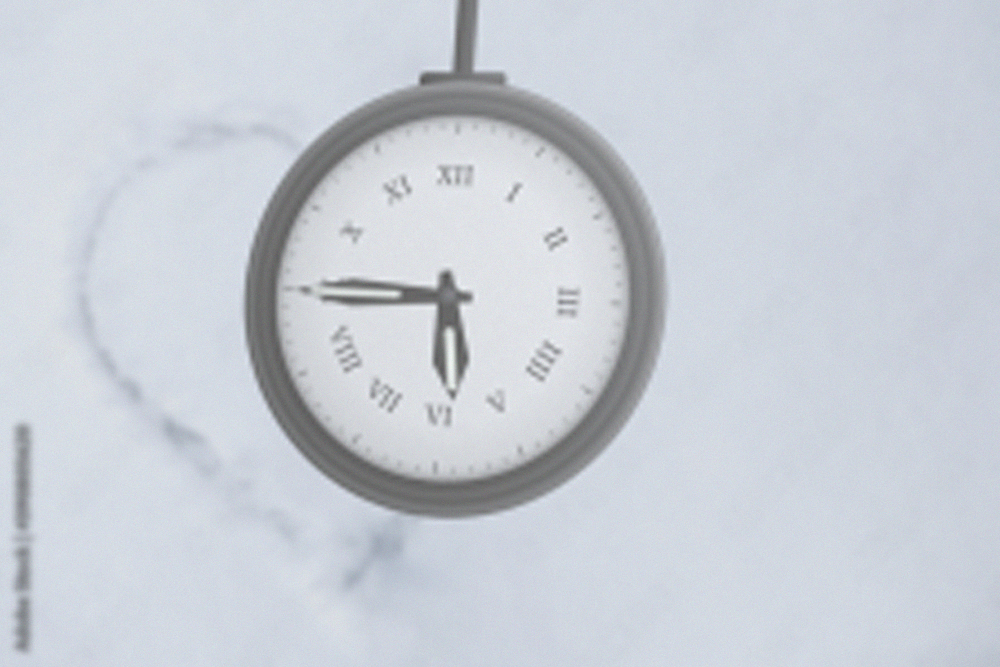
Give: 5:45
